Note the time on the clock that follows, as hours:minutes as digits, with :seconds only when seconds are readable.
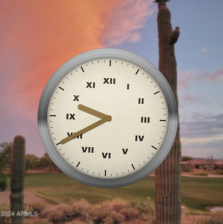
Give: 9:40
